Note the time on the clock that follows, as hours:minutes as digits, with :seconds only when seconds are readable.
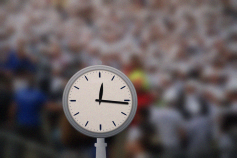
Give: 12:16
